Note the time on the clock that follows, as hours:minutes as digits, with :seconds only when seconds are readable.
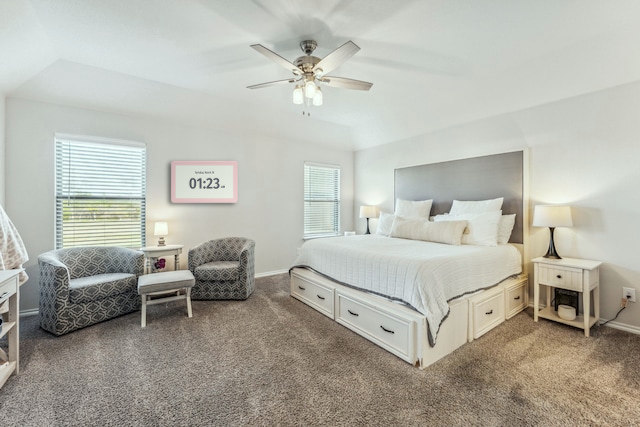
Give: 1:23
